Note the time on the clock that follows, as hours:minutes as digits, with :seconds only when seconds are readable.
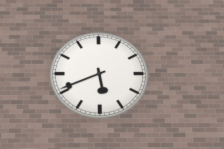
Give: 5:41
